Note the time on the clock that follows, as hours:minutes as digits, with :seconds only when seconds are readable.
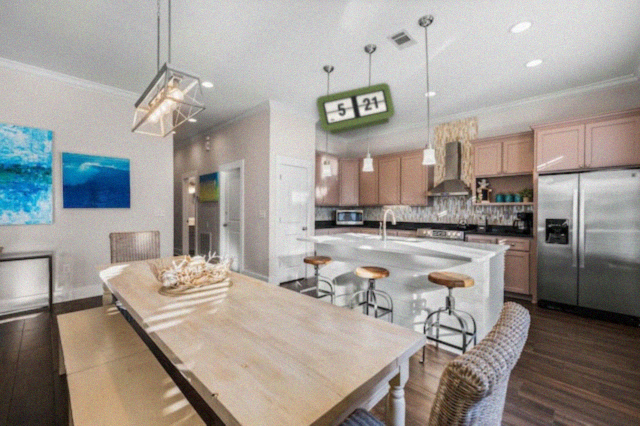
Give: 5:21
